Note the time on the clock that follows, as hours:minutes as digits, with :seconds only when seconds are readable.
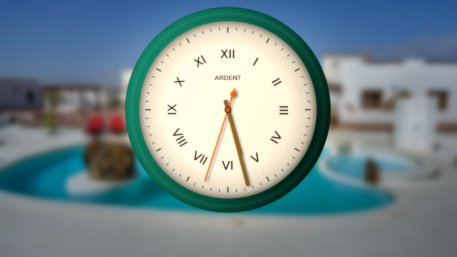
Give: 5:27:33
